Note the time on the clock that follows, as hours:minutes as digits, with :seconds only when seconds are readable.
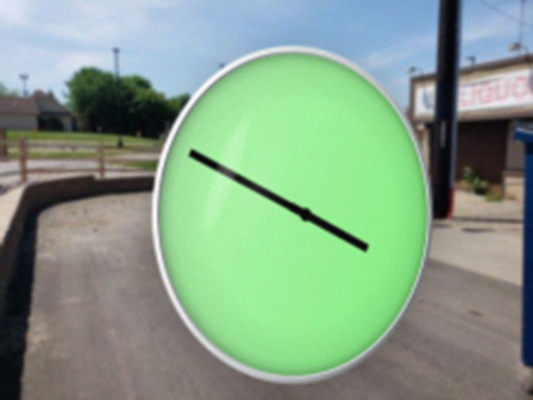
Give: 3:49
